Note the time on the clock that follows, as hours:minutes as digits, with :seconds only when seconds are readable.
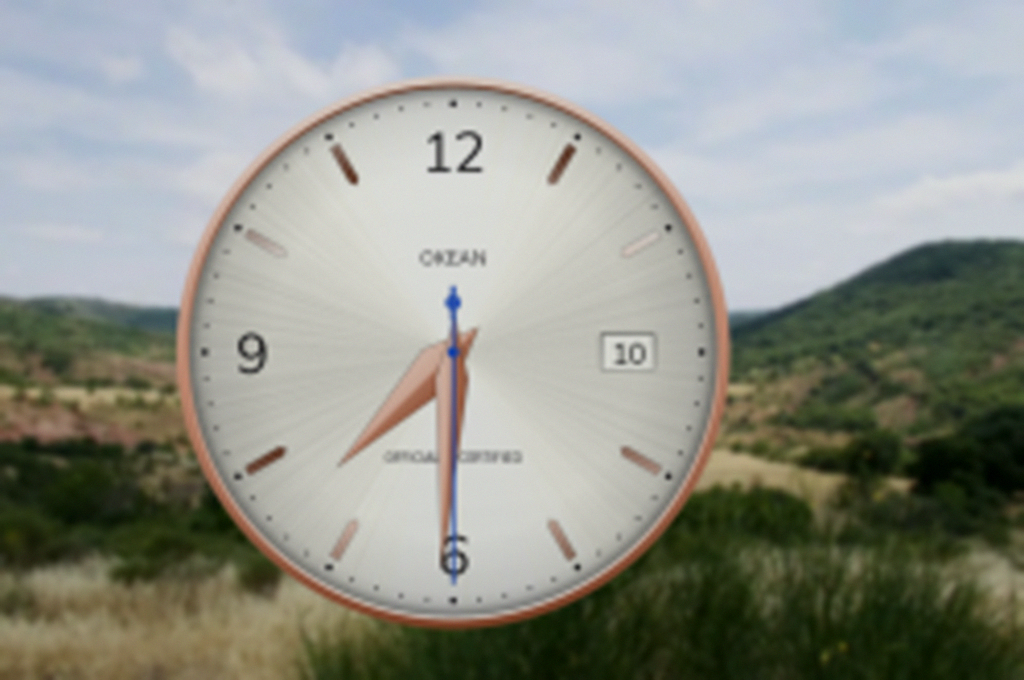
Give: 7:30:30
